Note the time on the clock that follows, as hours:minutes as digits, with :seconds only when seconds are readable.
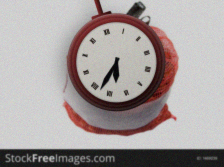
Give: 6:38
